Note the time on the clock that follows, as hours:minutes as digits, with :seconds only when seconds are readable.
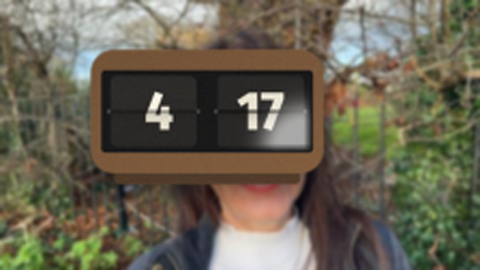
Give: 4:17
